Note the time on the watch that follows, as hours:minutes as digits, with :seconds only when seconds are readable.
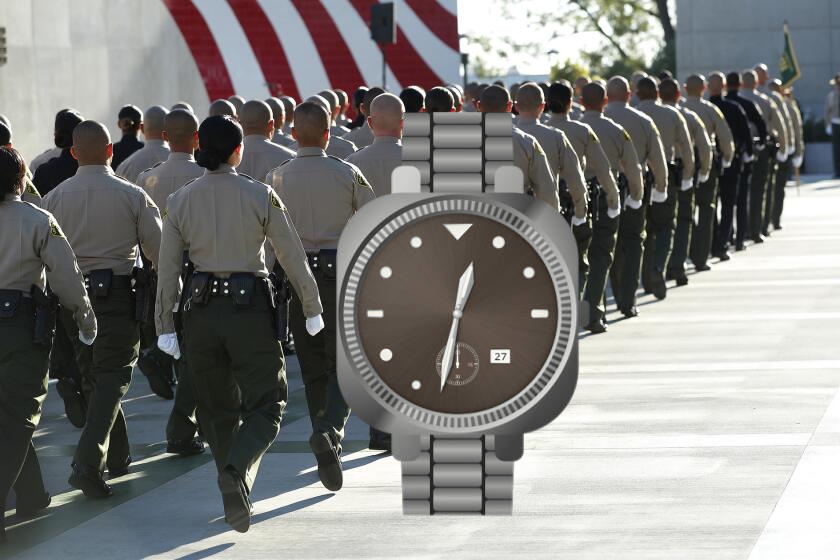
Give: 12:32
